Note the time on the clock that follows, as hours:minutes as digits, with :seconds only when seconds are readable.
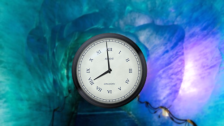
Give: 7:59
